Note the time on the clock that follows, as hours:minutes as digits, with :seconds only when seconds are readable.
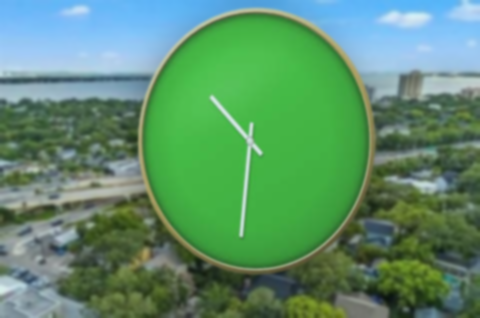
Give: 10:31
